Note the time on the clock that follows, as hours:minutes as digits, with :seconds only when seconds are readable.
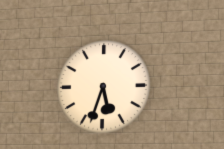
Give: 5:33
